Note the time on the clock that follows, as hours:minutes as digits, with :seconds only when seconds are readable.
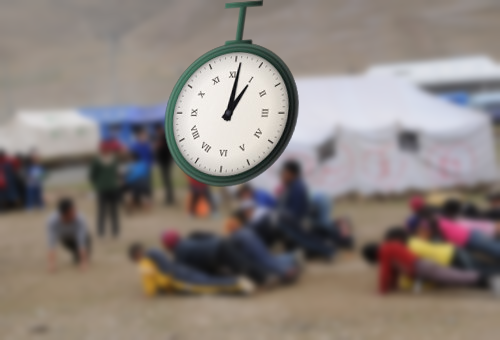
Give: 1:01
